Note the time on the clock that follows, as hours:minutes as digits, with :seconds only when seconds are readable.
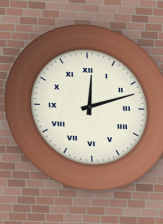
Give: 12:12
